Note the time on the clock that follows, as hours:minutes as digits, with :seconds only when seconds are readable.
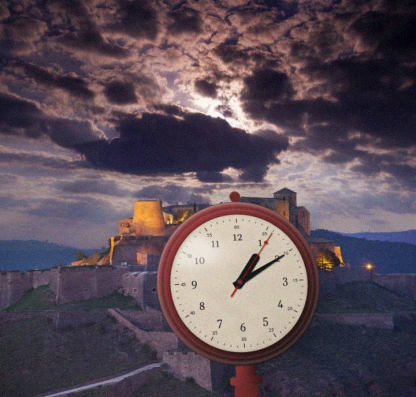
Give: 1:10:06
